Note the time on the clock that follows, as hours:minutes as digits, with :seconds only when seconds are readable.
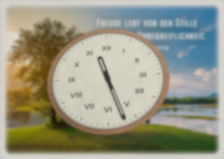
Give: 11:27
